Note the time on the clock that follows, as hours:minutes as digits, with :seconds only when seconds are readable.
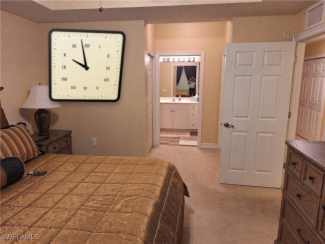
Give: 9:58
